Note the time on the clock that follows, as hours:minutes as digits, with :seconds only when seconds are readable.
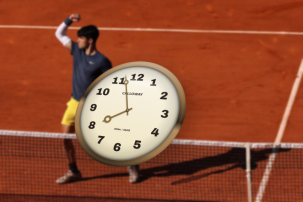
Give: 7:57
